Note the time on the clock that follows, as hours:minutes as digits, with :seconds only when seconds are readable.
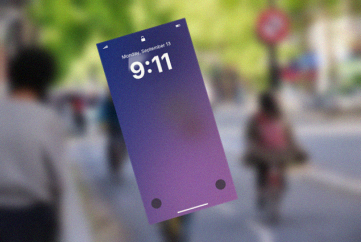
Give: 9:11
